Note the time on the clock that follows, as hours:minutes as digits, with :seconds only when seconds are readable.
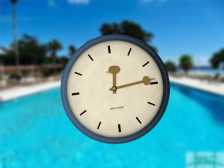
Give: 12:14
